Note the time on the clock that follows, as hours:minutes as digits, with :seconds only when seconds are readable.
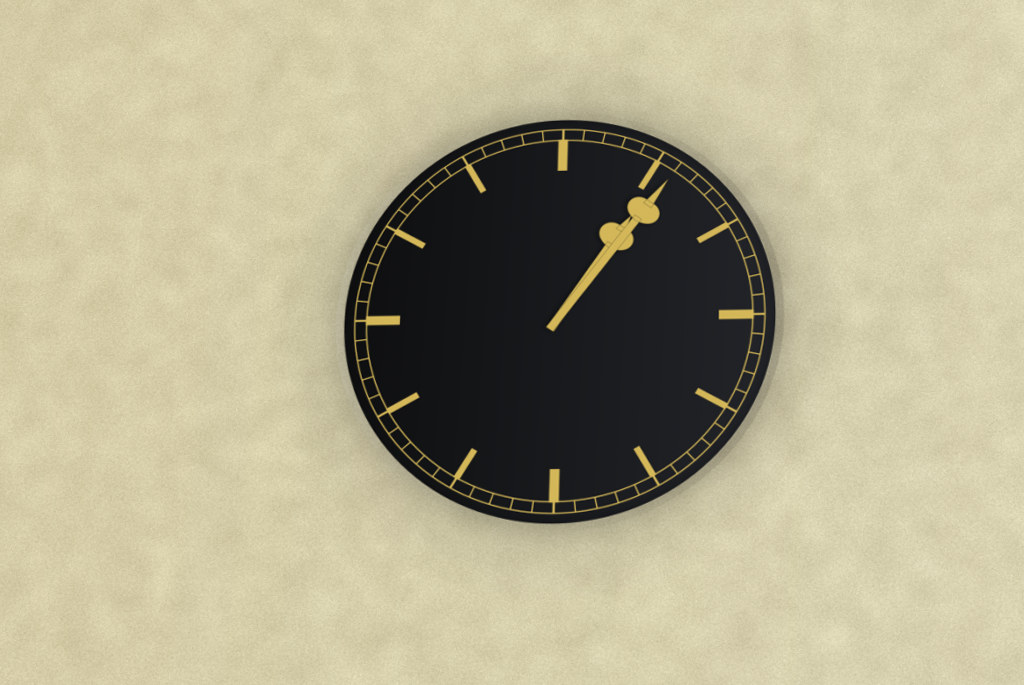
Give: 1:06
